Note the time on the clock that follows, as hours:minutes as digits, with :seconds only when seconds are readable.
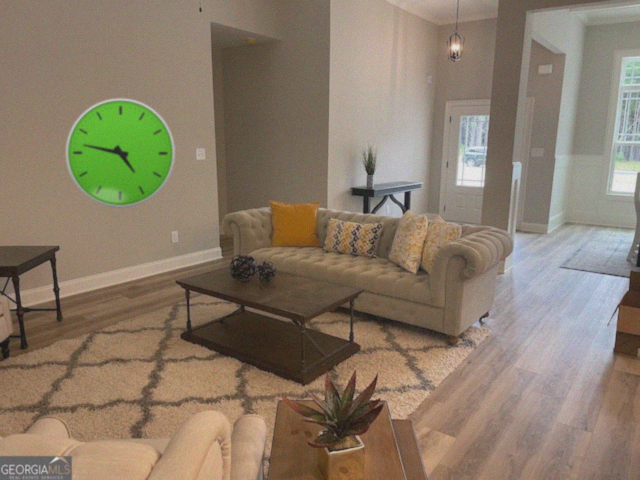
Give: 4:47
